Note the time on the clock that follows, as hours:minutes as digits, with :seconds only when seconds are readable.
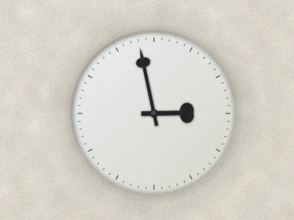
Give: 2:58
